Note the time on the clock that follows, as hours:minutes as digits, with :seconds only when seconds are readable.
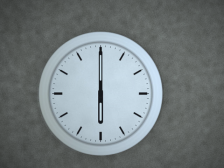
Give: 6:00
